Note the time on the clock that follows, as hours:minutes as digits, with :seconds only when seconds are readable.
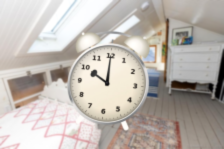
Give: 10:00
